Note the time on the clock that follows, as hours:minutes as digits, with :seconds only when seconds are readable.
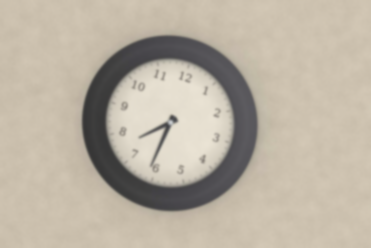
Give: 7:31
